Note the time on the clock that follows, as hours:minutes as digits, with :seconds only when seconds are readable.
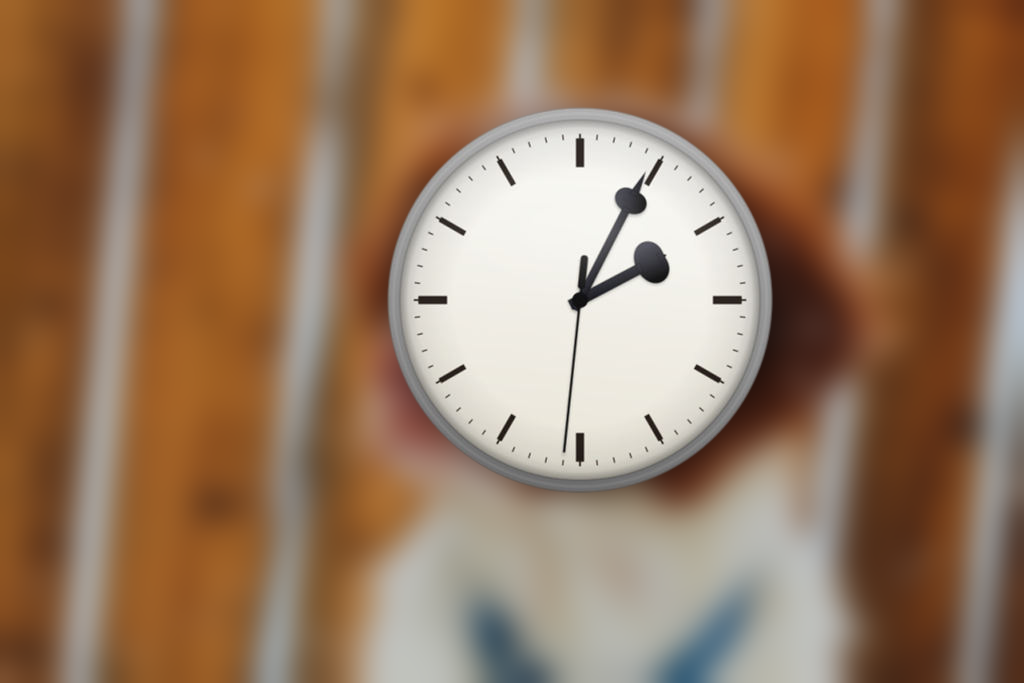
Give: 2:04:31
